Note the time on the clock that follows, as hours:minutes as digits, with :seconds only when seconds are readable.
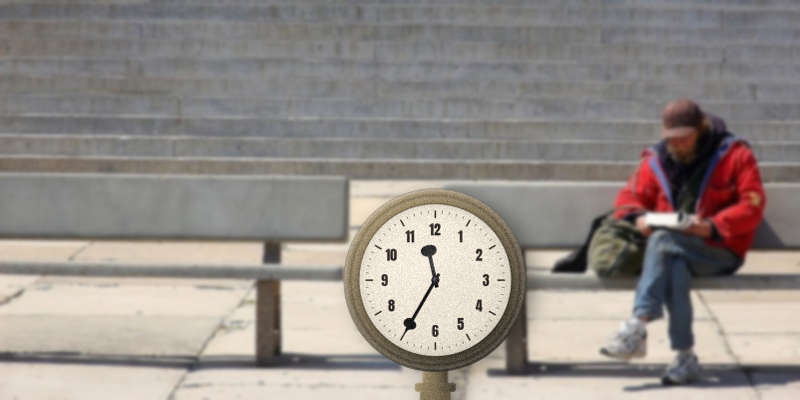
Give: 11:35
